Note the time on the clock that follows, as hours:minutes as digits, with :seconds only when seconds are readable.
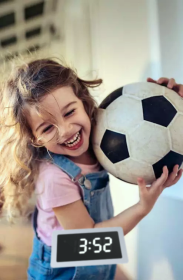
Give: 3:52
